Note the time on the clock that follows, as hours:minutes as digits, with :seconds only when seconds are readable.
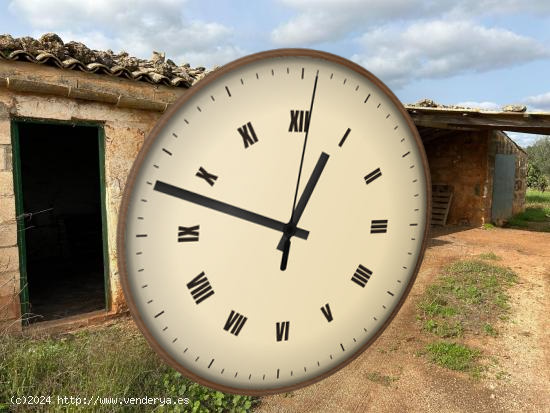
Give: 12:48:01
